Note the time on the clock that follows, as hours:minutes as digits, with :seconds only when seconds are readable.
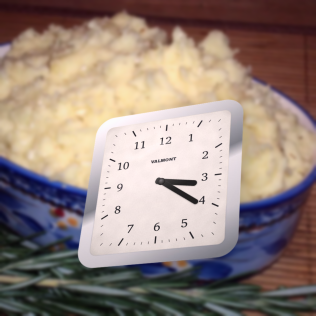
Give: 3:21
